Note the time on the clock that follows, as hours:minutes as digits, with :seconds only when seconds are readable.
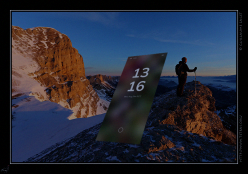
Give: 13:16
